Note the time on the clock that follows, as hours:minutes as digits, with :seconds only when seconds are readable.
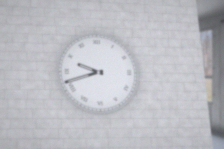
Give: 9:42
